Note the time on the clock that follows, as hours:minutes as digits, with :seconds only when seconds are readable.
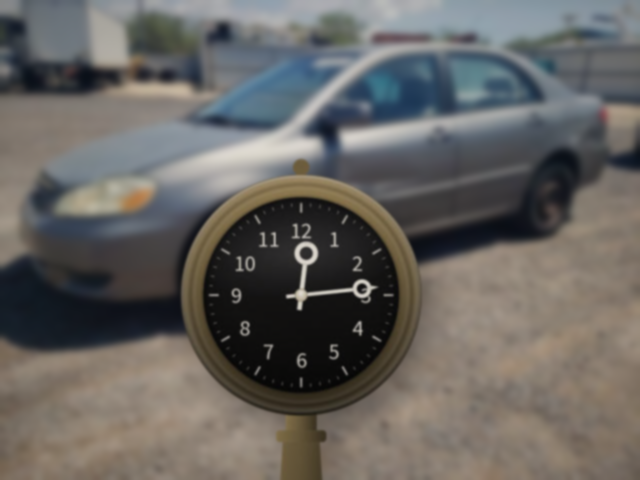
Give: 12:14
